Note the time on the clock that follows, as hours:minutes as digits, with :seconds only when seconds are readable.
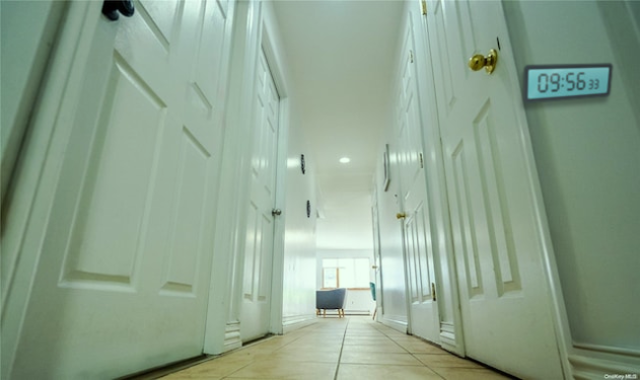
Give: 9:56:33
